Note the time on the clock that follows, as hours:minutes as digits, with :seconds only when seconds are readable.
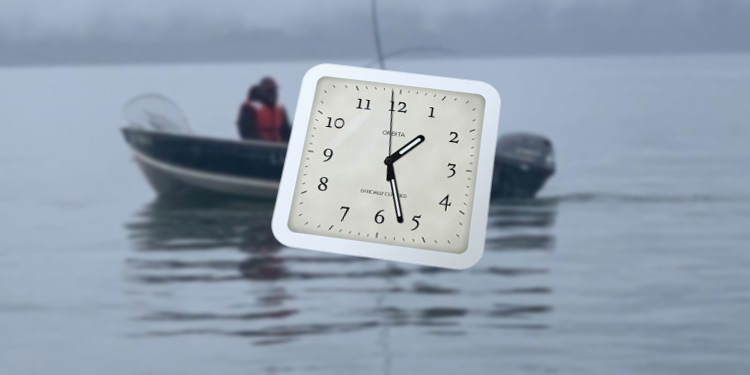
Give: 1:26:59
